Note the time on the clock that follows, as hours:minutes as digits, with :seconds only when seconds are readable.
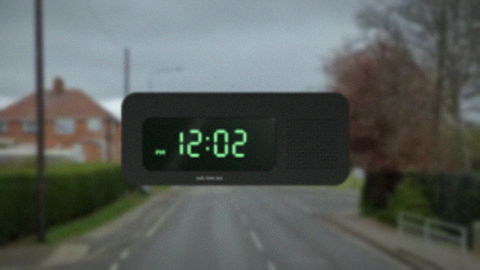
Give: 12:02
